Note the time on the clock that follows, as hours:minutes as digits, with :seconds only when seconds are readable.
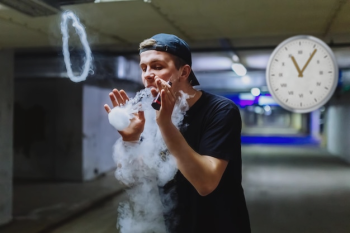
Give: 11:06
